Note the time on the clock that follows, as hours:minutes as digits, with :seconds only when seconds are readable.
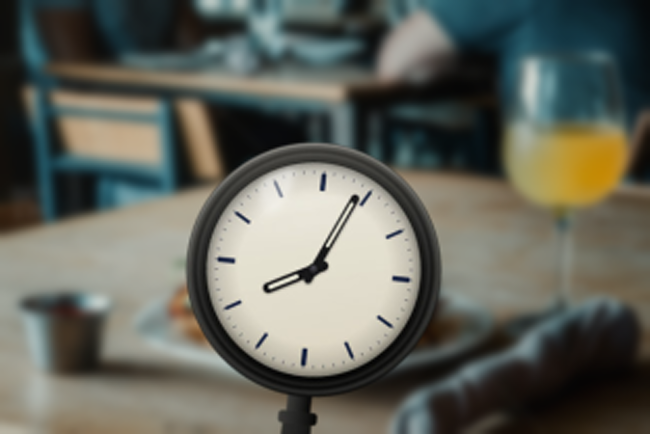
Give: 8:04
